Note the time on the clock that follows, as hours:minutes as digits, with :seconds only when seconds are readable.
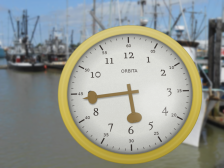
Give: 5:44
